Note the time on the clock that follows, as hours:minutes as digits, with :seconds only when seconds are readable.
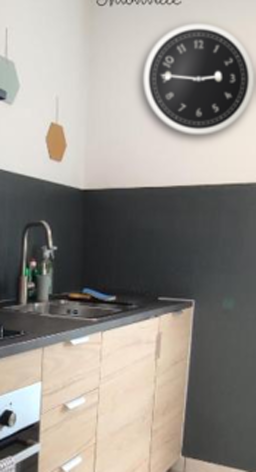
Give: 2:46
